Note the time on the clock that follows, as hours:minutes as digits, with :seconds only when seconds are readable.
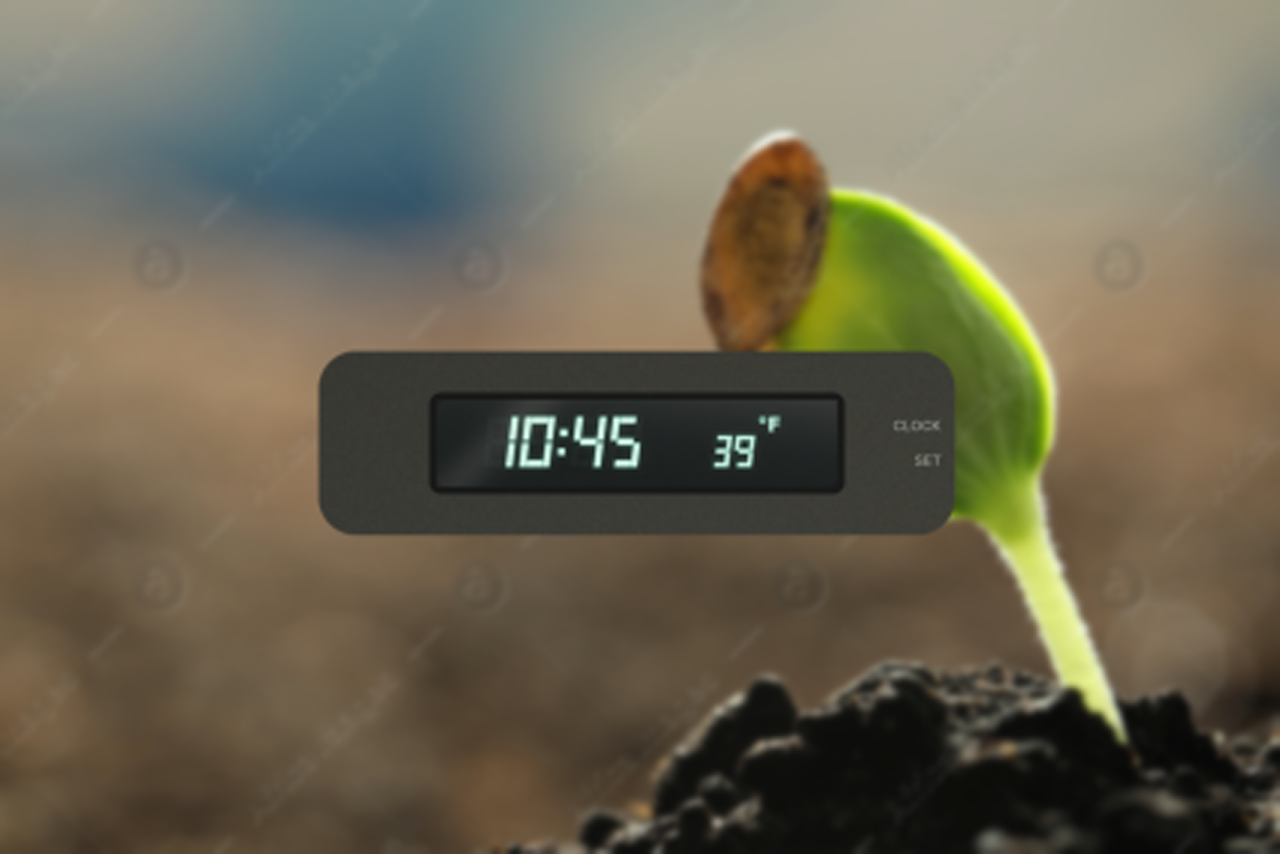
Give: 10:45
